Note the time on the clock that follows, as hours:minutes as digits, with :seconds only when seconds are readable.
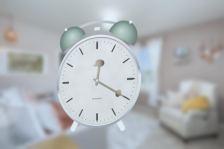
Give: 12:20
